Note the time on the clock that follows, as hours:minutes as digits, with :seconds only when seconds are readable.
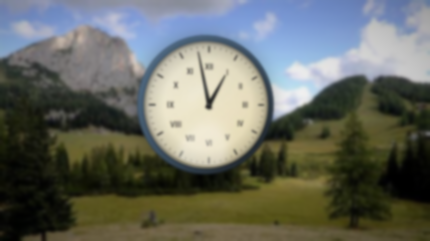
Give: 12:58
